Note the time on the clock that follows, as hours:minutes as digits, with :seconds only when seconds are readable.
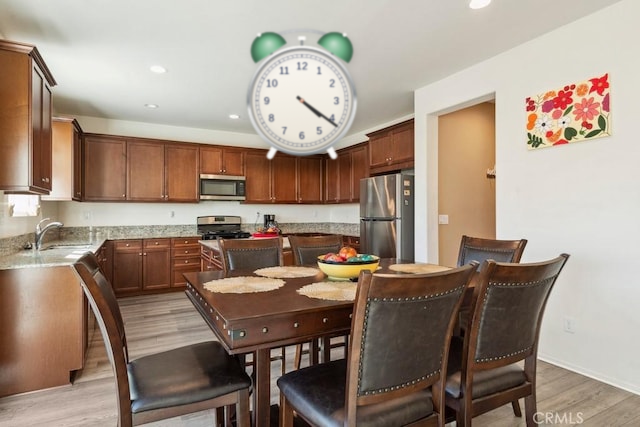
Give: 4:21
